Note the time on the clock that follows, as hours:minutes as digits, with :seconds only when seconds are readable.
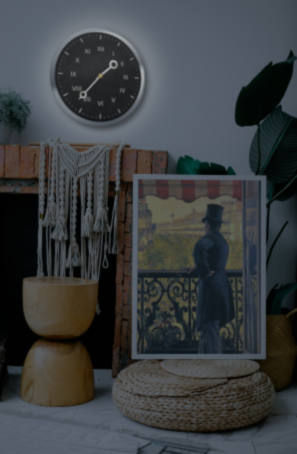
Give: 1:37
